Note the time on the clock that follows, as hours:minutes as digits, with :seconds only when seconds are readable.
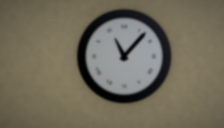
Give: 11:07
